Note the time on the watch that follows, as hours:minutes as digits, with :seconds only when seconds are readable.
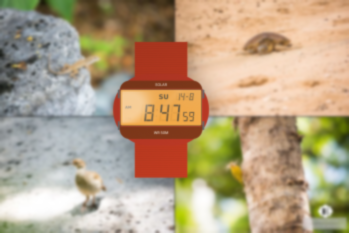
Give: 8:47:59
